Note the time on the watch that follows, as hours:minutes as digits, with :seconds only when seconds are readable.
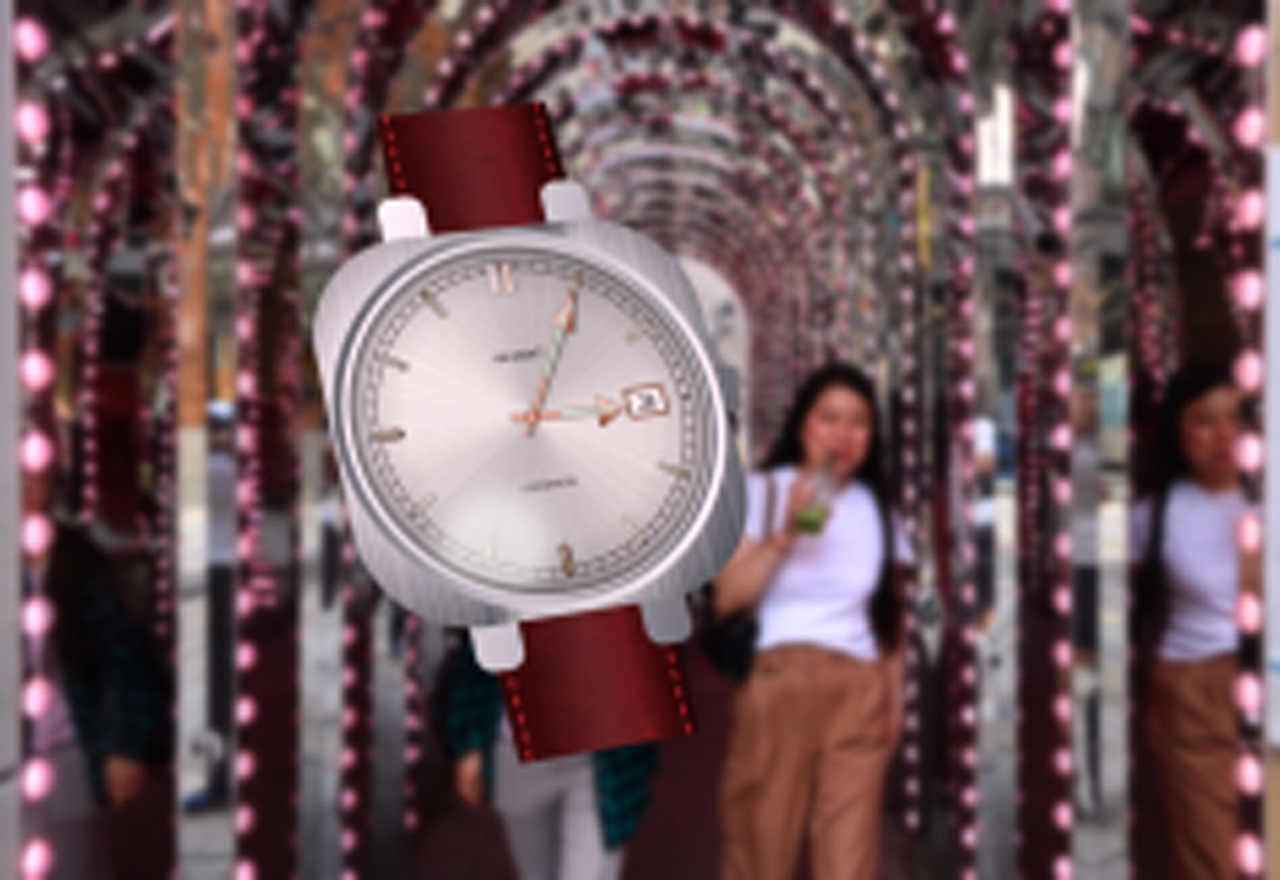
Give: 3:05
